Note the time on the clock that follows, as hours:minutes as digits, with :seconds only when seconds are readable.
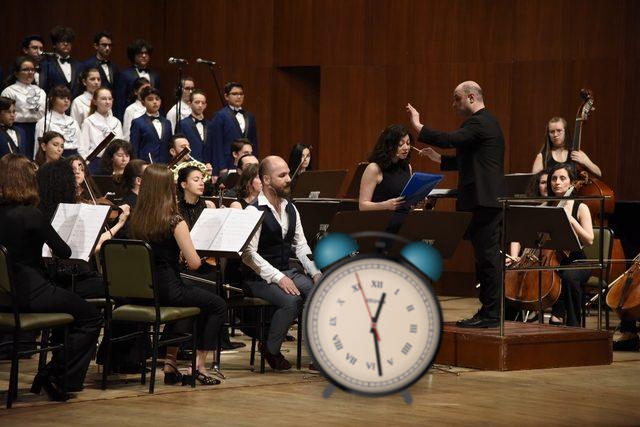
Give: 12:27:56
